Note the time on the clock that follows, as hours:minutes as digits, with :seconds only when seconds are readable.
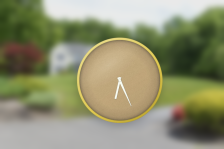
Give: 6:26
